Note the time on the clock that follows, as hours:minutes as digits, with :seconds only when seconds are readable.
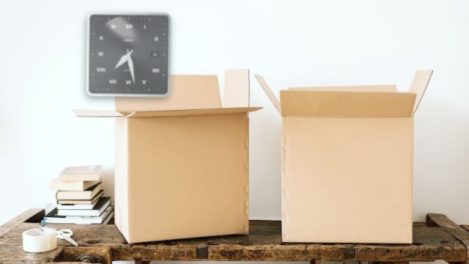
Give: 7:28
